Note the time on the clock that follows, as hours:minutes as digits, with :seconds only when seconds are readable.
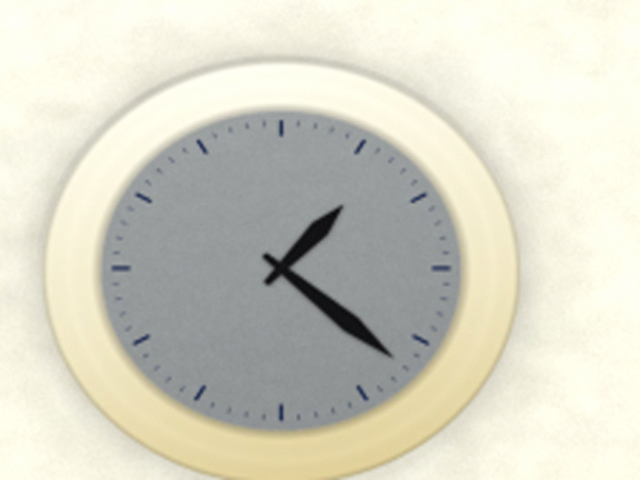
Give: 1:22
